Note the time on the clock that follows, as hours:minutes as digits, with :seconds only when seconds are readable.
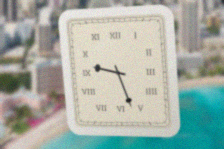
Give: 9:27
